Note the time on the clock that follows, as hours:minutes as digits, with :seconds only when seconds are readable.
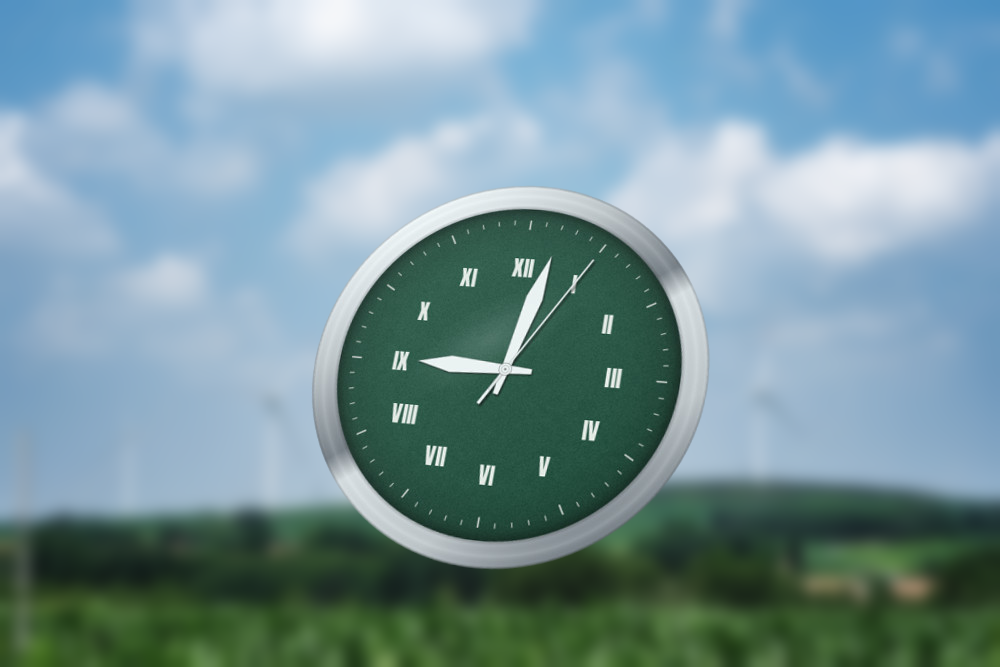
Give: 9:02:05
